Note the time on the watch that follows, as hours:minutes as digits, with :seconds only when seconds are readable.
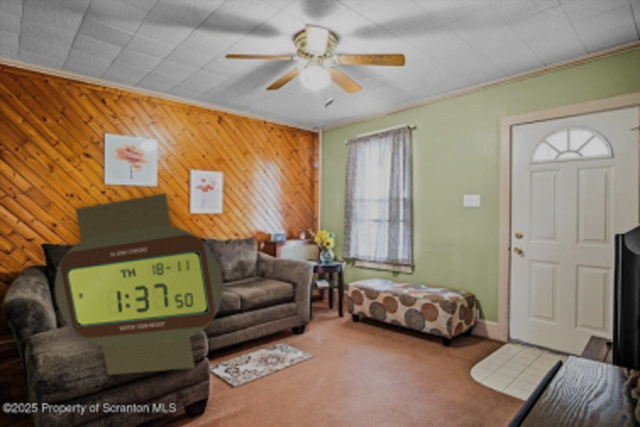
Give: 1:37:50
